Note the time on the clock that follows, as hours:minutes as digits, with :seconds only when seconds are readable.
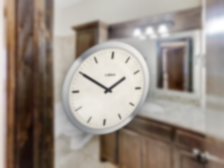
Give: 1:50
